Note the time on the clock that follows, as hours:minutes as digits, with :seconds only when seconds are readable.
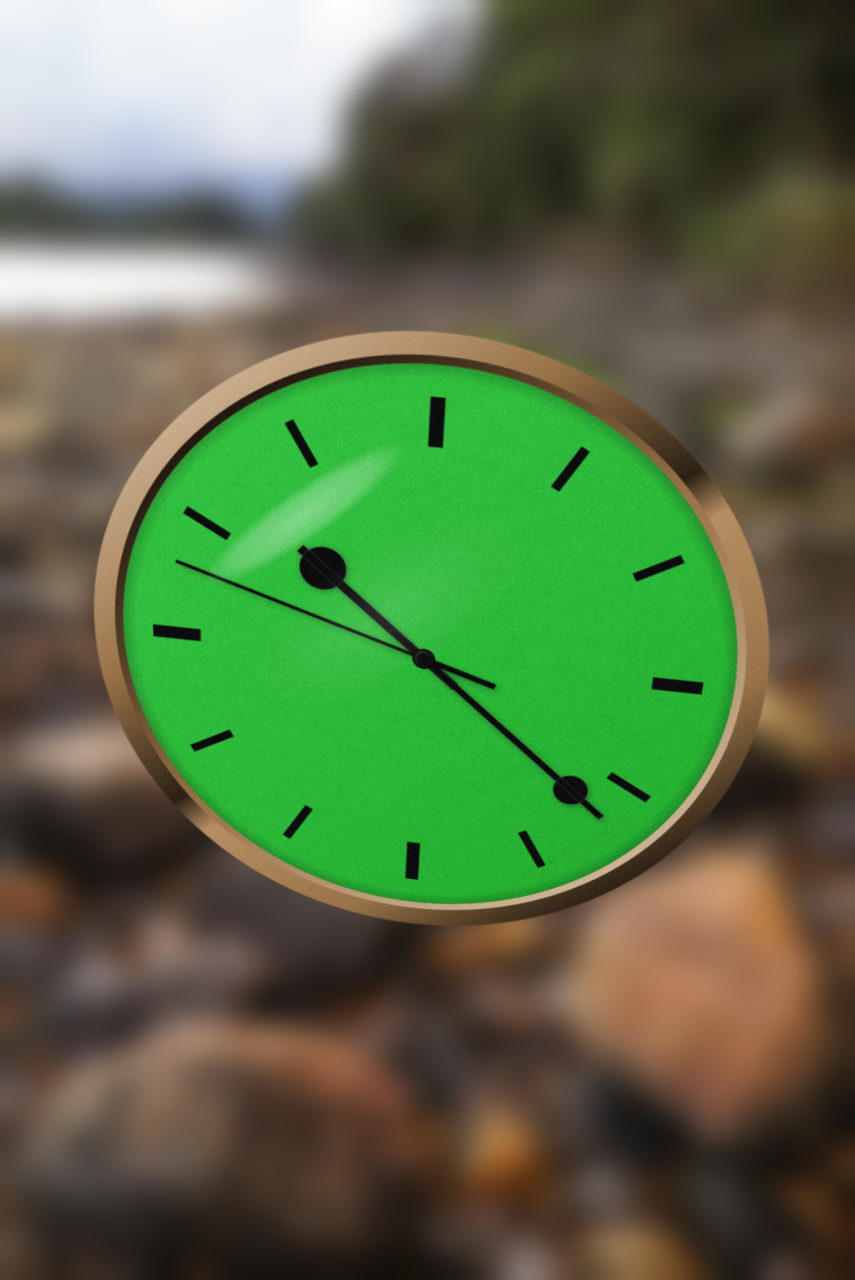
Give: 10:21:48
